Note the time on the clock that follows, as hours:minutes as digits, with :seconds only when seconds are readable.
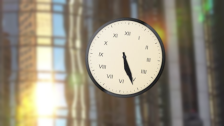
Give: 5:26
